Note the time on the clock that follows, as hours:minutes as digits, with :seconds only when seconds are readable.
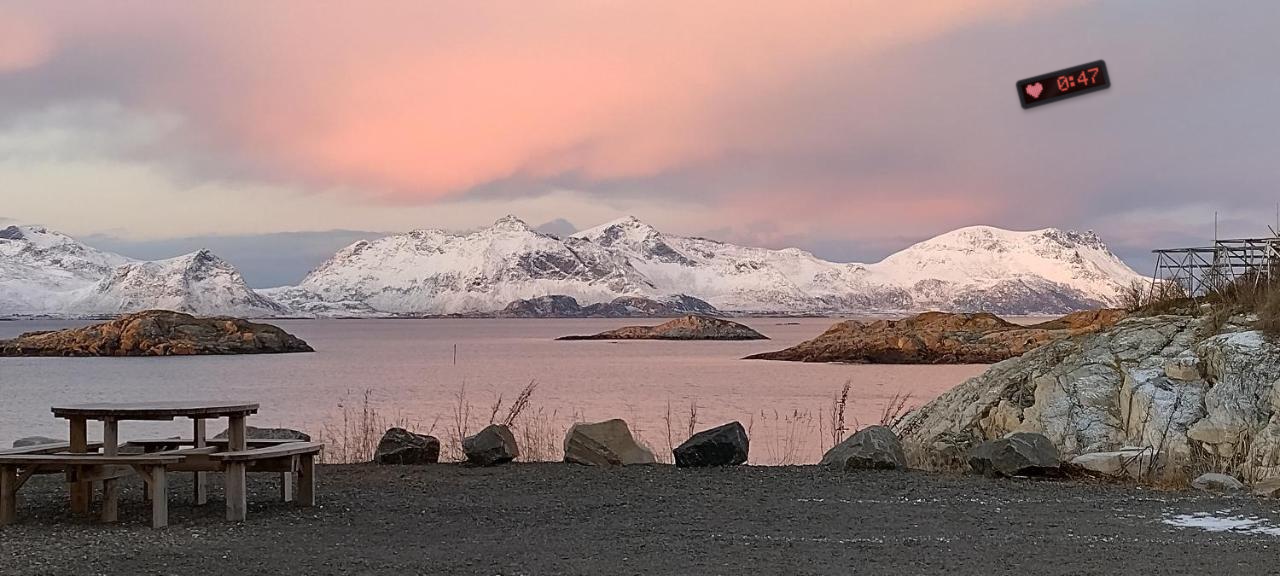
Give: 0:47
